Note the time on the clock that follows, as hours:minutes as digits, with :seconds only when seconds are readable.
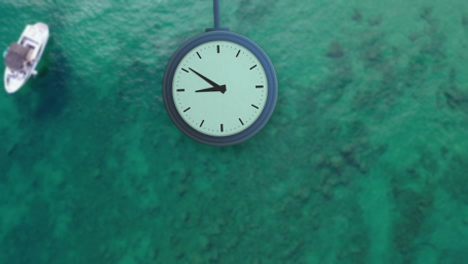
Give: 8:51
